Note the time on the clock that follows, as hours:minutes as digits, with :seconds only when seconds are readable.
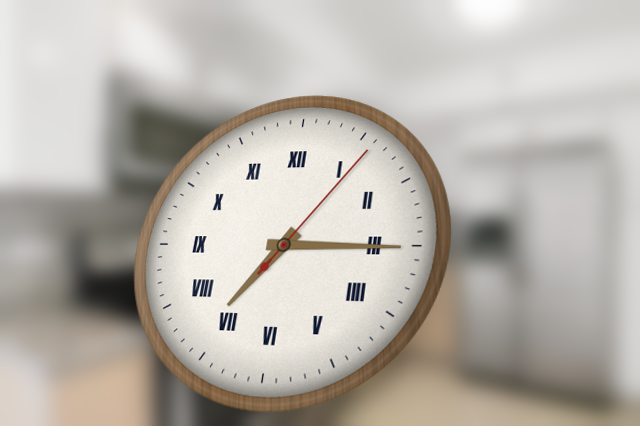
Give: 7:15:06
